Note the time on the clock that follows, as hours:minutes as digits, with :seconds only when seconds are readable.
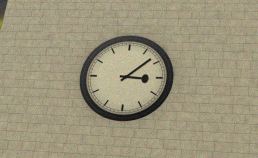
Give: 3:08
